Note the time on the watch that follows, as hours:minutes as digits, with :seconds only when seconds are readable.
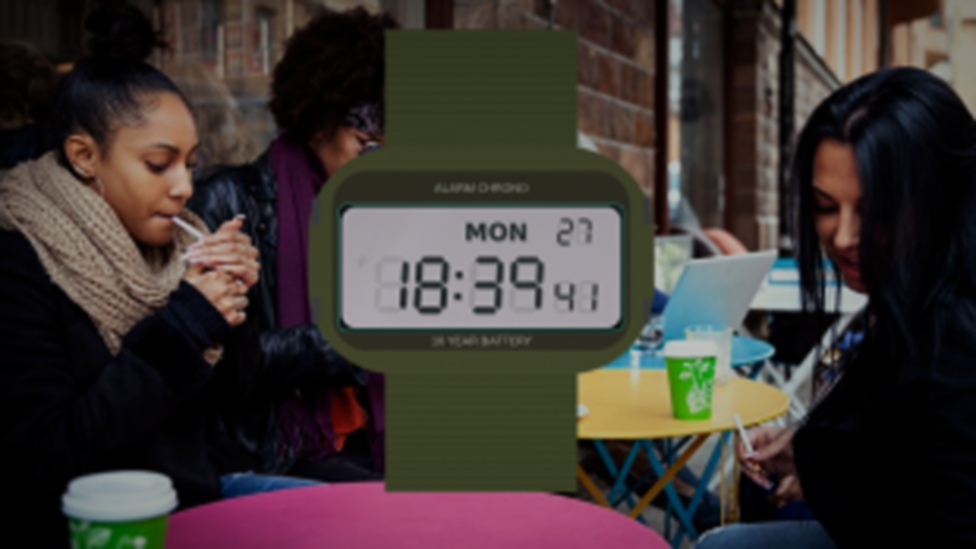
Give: 18:39:41
